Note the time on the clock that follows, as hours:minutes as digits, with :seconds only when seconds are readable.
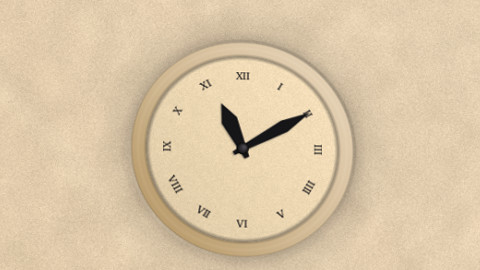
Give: 11:10
